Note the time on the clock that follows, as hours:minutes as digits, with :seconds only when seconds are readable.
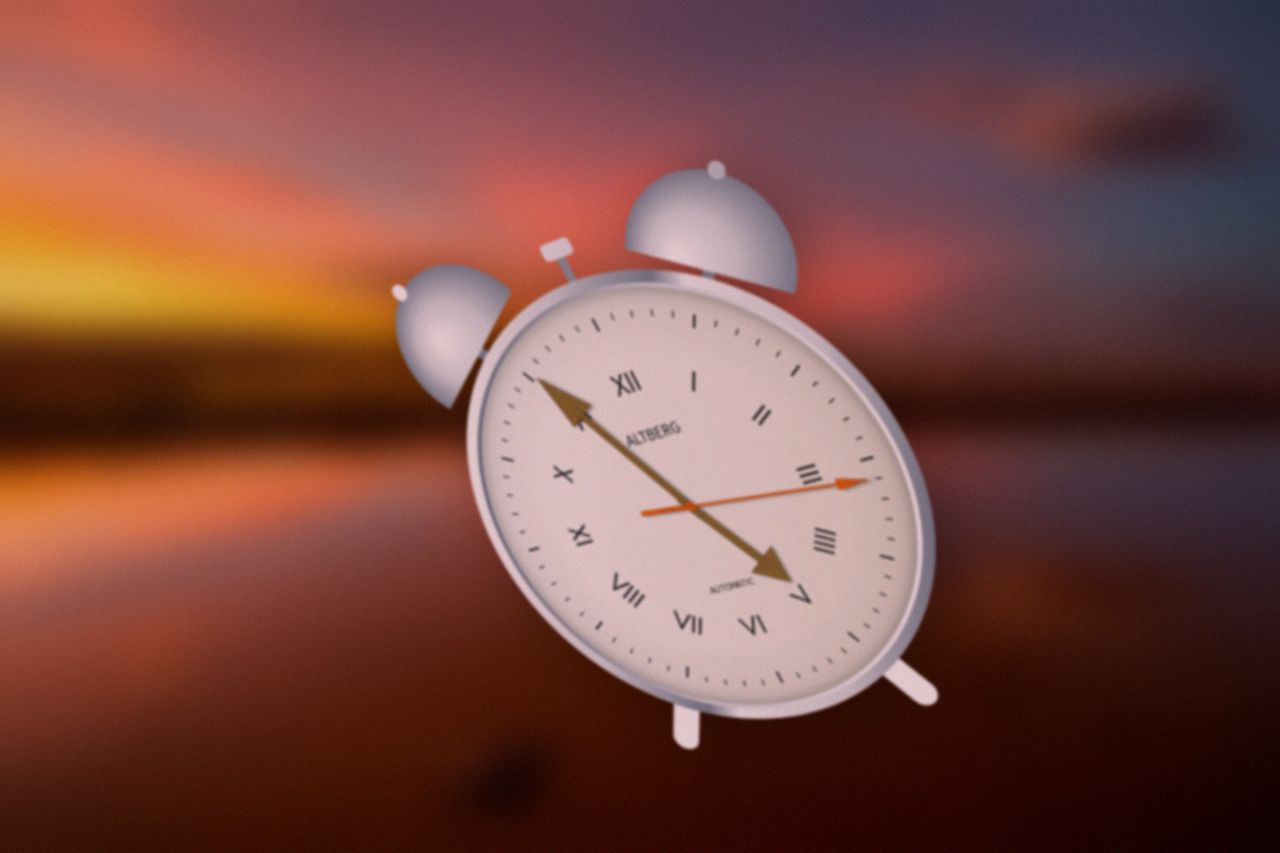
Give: 4:55:16
